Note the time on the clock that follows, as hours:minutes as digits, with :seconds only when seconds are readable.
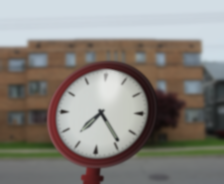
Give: 7:24
